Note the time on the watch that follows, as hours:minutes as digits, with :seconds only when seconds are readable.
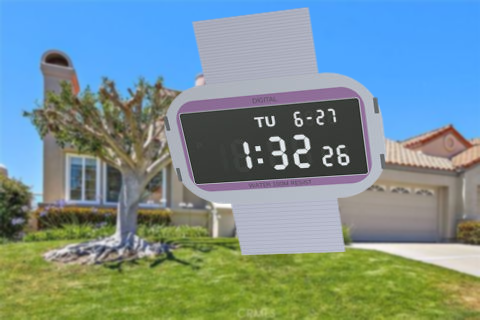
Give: 1:32:26
